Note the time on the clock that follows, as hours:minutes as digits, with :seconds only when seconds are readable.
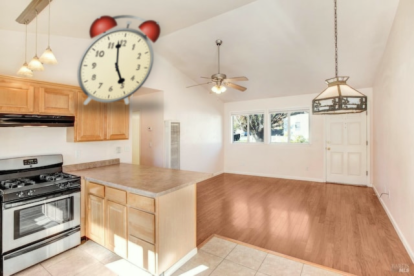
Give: 4:58
